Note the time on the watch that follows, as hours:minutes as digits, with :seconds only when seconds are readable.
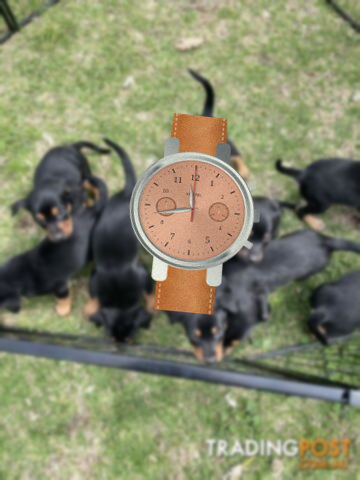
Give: 11:43
